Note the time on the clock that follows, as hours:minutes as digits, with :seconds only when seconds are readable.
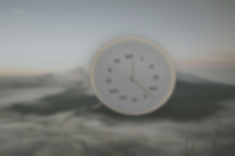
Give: 12:23
